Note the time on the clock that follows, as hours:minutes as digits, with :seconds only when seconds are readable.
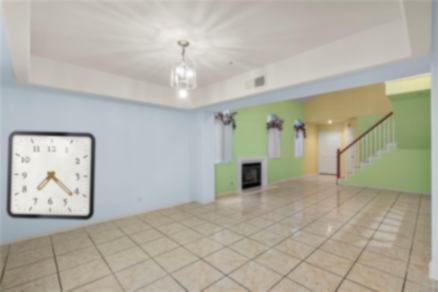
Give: 7:22
